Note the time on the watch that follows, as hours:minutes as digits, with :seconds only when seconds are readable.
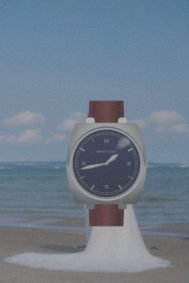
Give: 1:43
